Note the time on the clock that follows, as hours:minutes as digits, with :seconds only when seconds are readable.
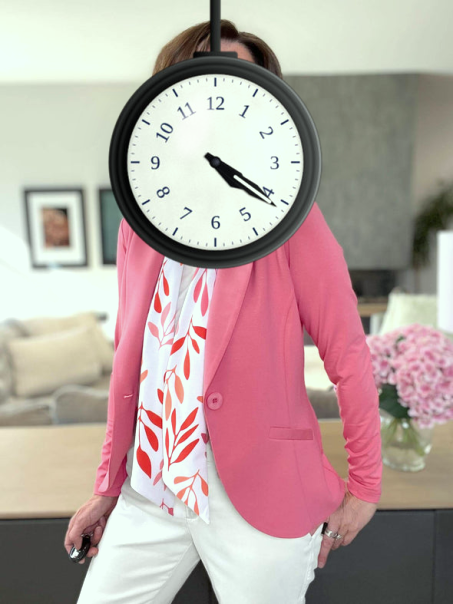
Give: 4:21
